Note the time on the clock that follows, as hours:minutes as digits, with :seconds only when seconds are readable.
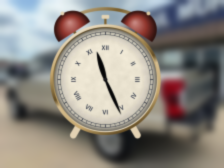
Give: 11:26
